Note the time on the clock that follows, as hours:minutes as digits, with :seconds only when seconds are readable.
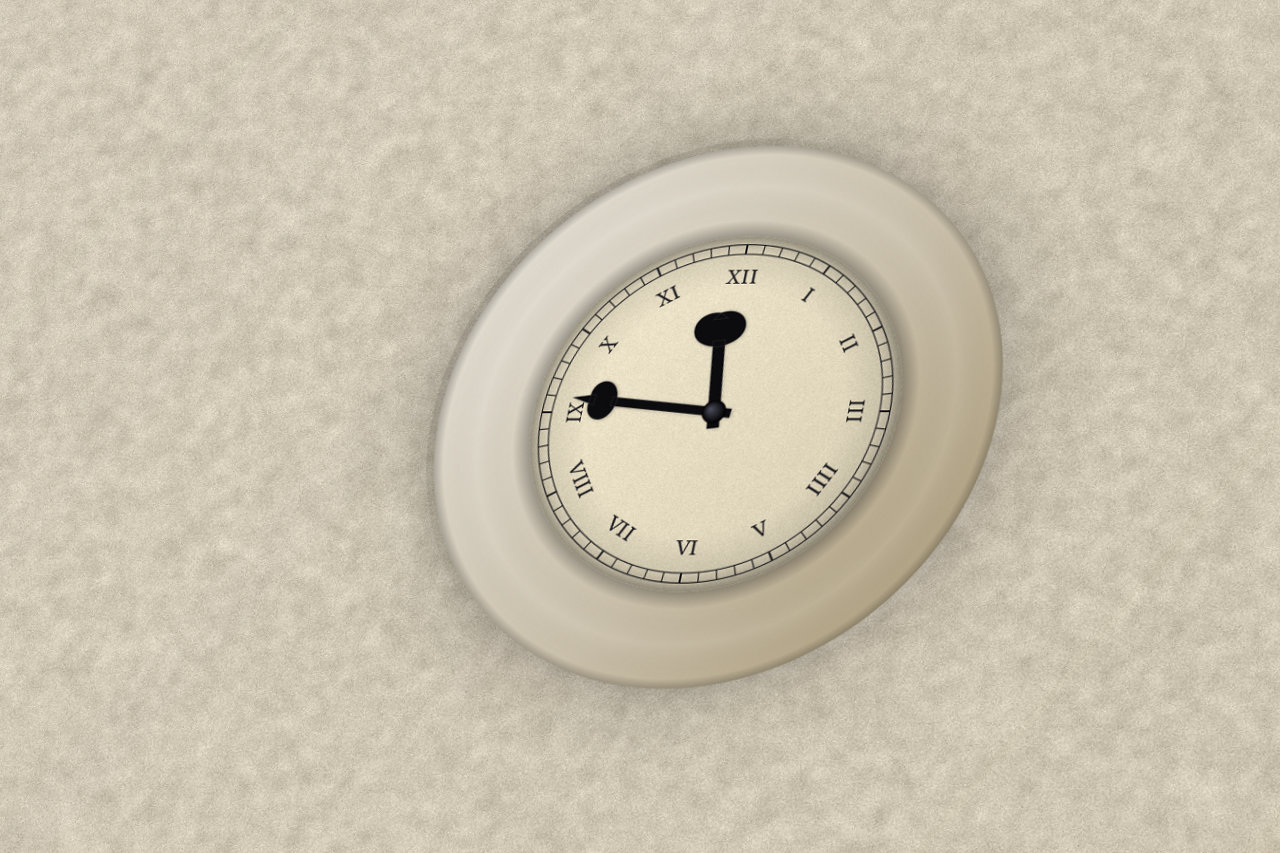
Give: 11:46
